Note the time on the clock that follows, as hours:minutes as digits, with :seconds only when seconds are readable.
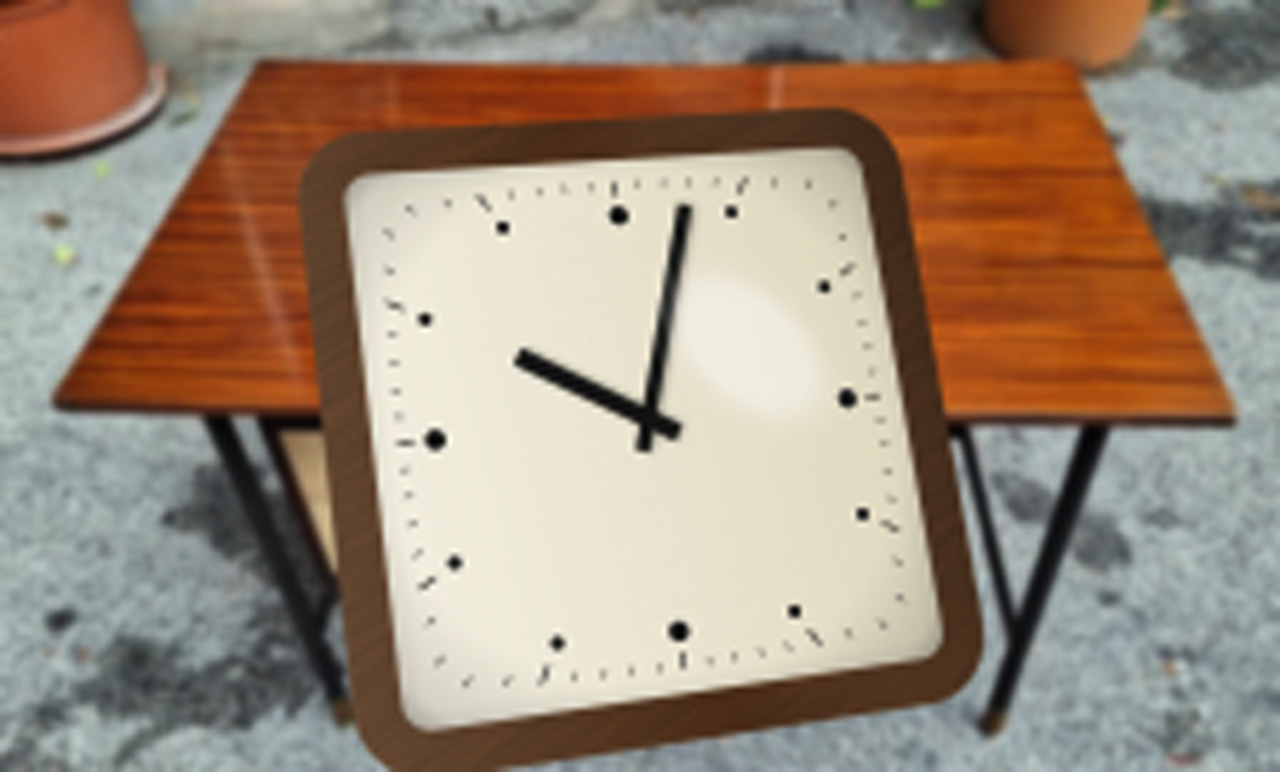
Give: 10:03
